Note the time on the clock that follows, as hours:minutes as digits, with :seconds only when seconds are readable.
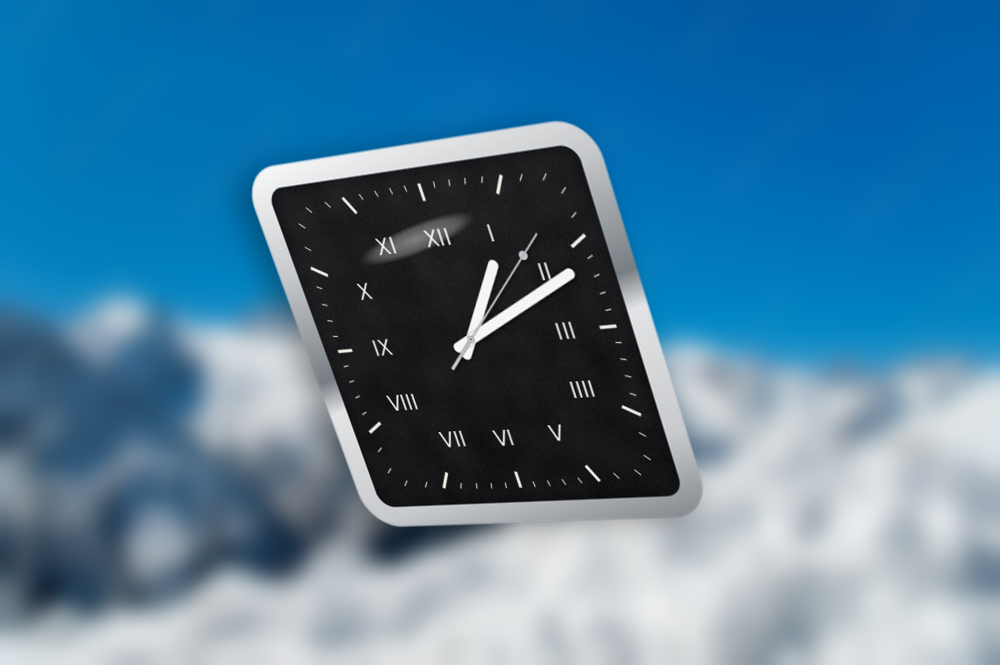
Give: 1:11:08
